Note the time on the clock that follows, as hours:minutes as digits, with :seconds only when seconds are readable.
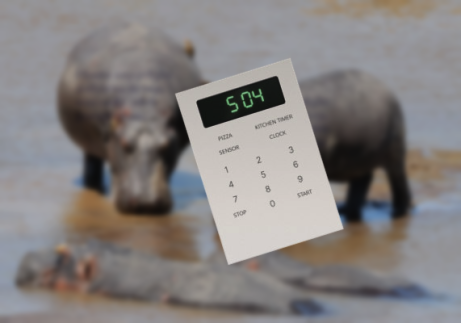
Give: 5:04
